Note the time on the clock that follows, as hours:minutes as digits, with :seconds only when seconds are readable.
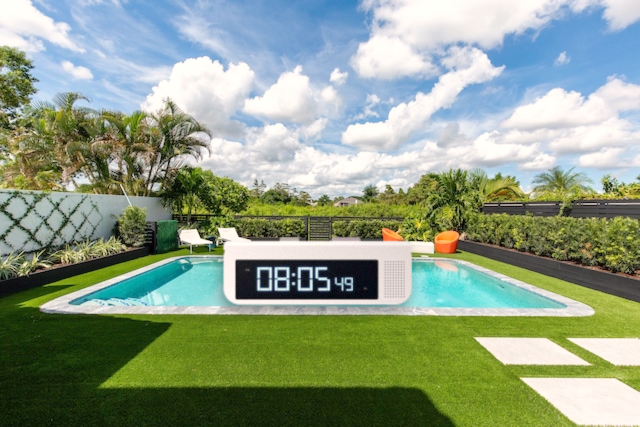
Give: 8:05:49
